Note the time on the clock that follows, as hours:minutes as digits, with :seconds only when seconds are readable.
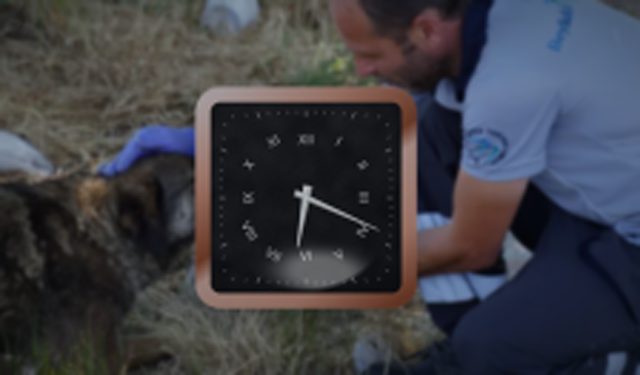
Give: 6:19
